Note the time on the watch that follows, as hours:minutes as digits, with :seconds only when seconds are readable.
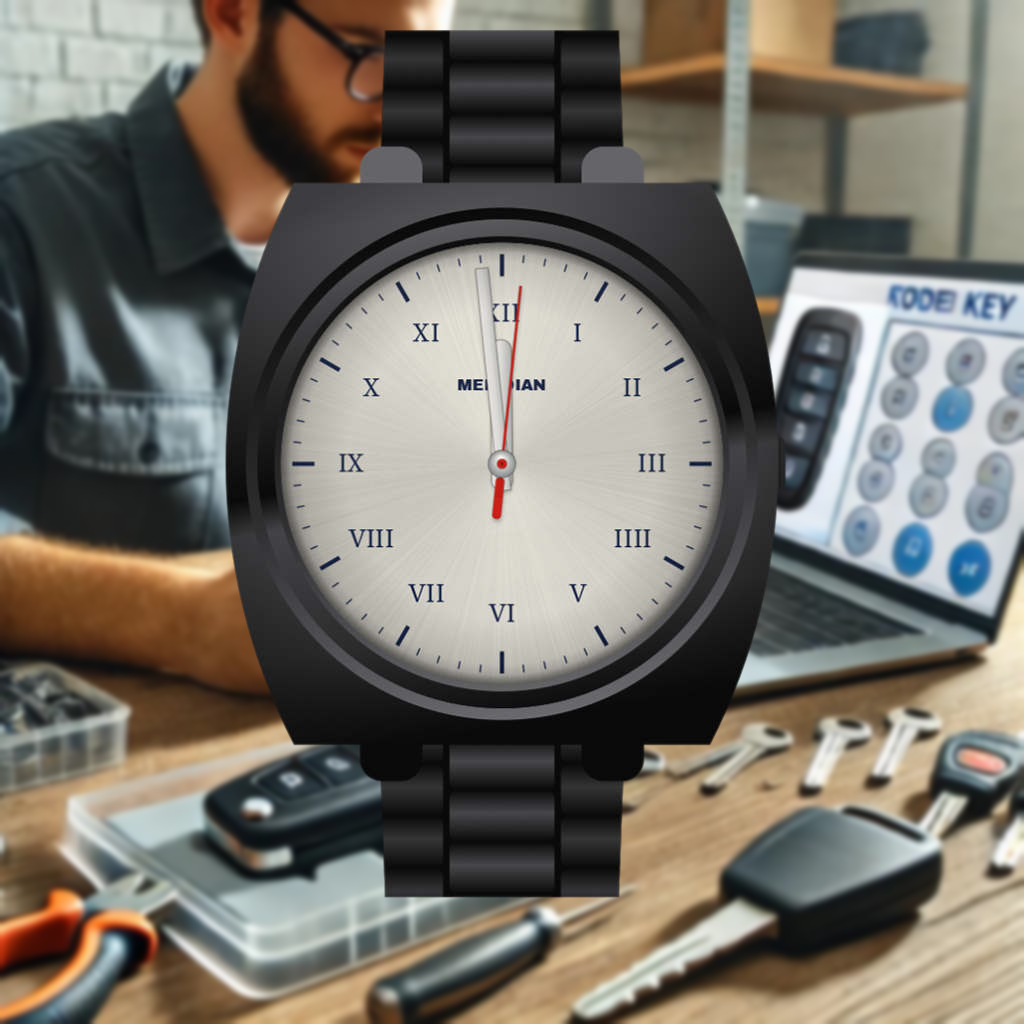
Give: 11:59:01
